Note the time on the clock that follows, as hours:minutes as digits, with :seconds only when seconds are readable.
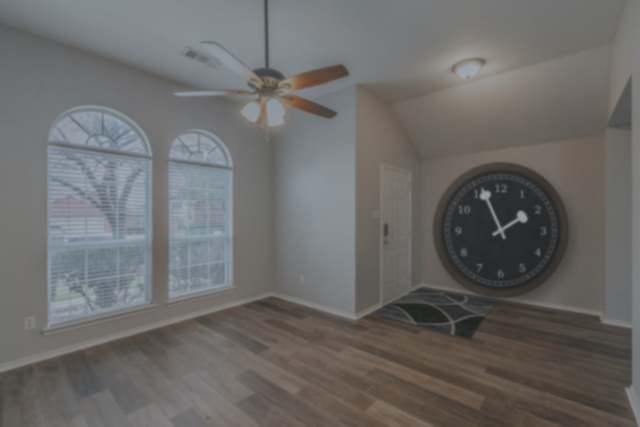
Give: 1:56
